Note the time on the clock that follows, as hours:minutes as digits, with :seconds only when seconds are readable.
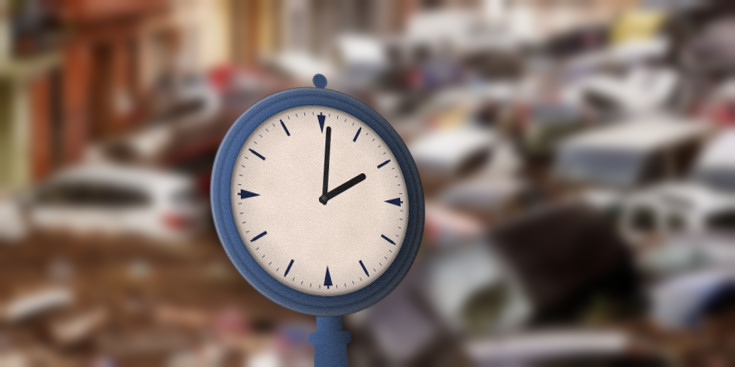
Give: 2:01
